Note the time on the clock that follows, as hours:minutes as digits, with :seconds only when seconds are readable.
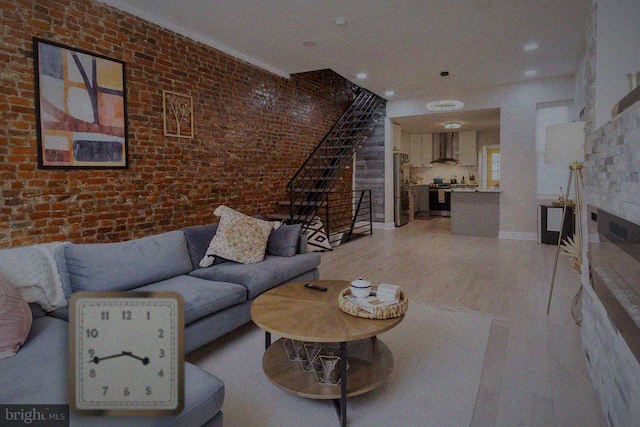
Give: 3:43
